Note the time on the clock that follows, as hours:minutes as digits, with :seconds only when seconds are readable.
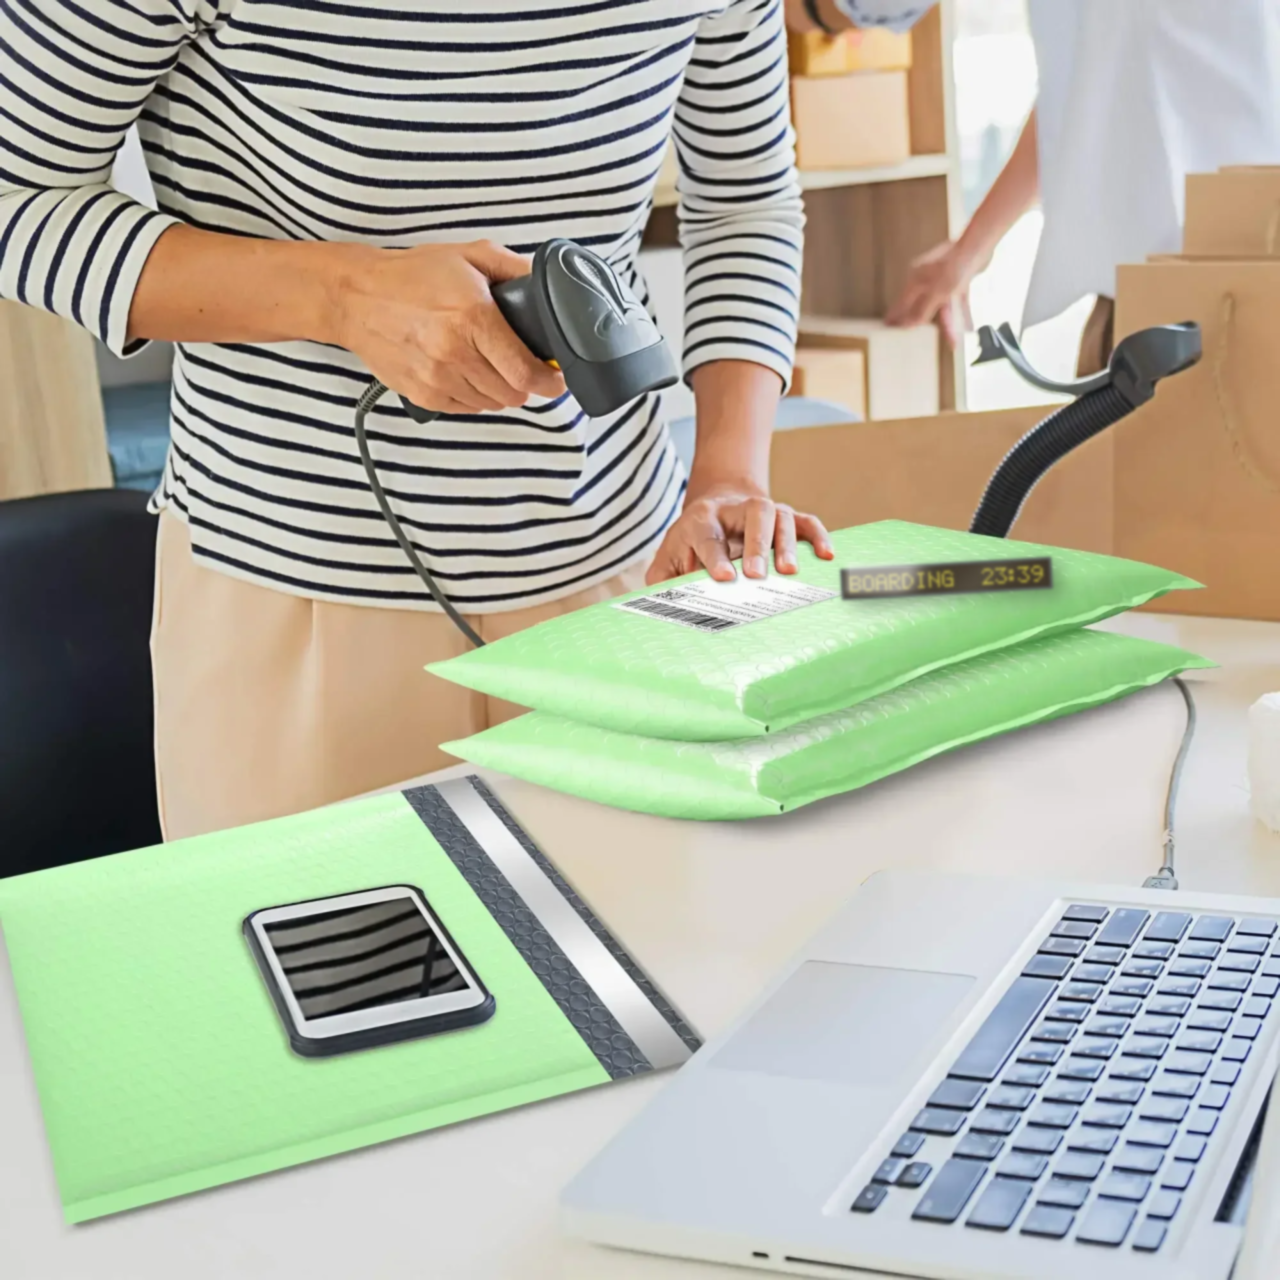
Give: 23:39
